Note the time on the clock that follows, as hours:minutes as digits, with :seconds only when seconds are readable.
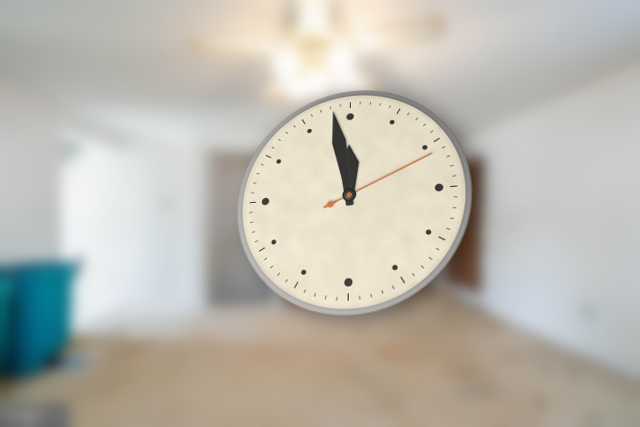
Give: 11:58:11
